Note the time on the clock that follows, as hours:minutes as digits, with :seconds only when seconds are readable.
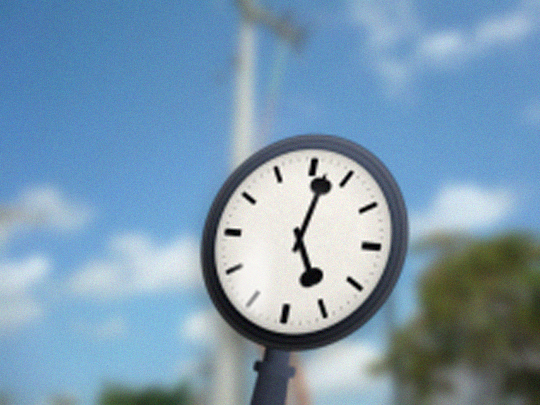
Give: 5:02
